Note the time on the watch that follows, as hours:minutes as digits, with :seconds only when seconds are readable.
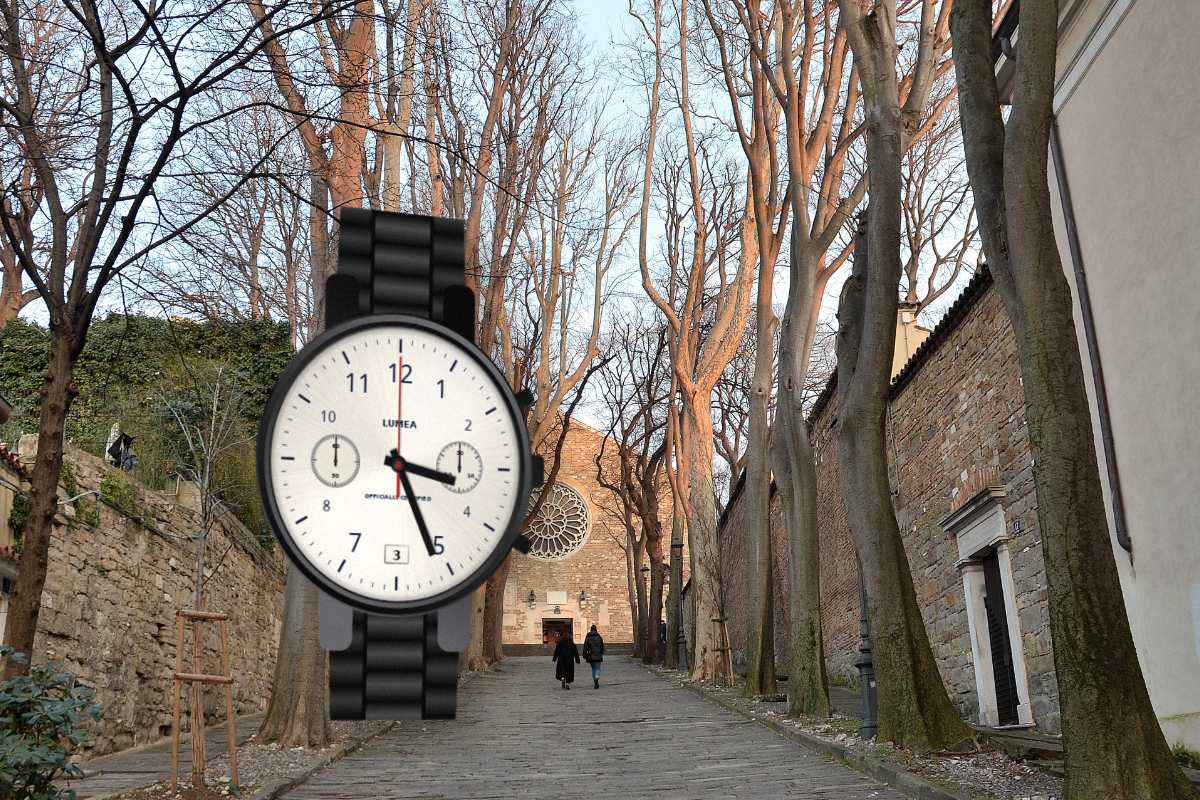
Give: 3:26
